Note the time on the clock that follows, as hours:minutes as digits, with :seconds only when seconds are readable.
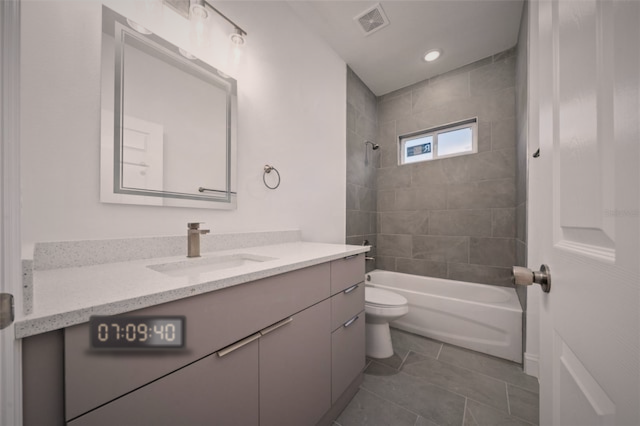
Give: 7:09:40
